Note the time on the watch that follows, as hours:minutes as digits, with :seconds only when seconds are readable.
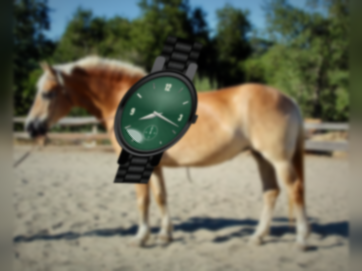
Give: 8:18
